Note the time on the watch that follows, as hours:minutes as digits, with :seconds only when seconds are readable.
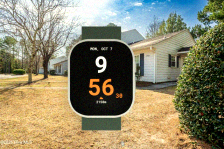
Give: 9:56
